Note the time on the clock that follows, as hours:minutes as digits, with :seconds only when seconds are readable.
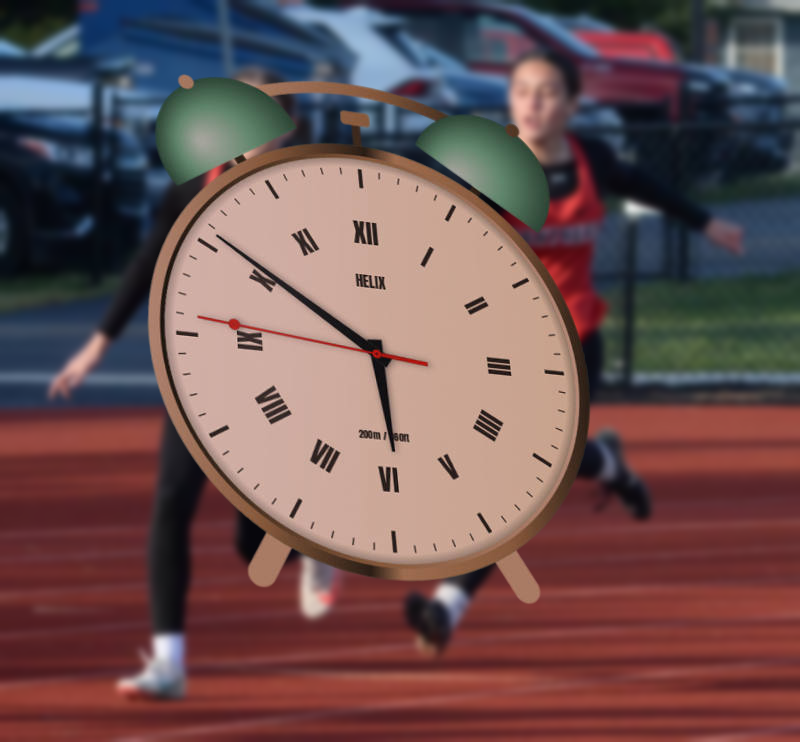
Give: 5:50:46
